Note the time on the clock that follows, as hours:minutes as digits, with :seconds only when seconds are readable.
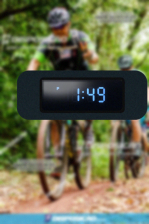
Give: 1:49
